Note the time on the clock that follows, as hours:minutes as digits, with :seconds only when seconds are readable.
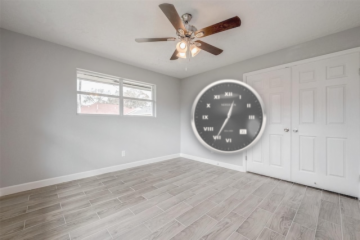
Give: 12:35
